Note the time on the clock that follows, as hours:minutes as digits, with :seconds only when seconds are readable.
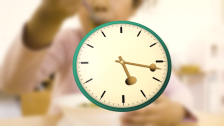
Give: 5:17
